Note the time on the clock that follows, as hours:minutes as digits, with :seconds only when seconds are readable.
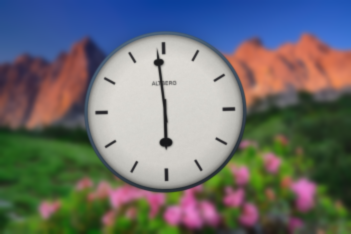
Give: 5:59
